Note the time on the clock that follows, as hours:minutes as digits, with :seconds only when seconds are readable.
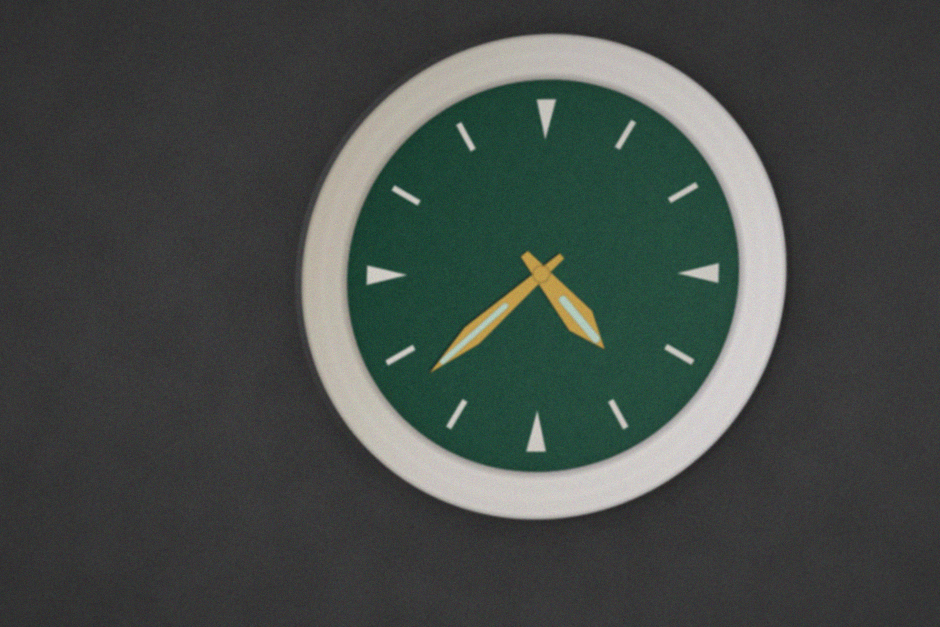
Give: 4:38
